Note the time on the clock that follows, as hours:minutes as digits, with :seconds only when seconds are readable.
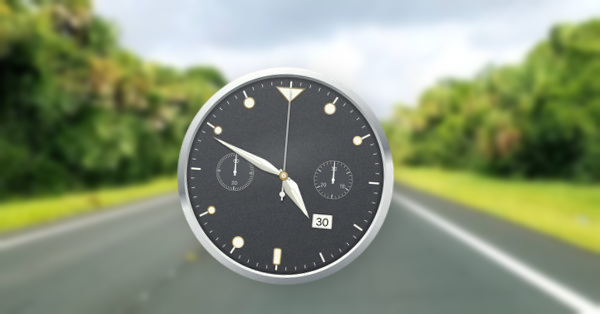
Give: 4:49
